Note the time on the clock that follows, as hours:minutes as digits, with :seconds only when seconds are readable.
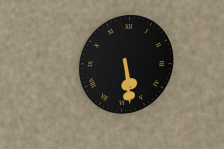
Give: 5:28
